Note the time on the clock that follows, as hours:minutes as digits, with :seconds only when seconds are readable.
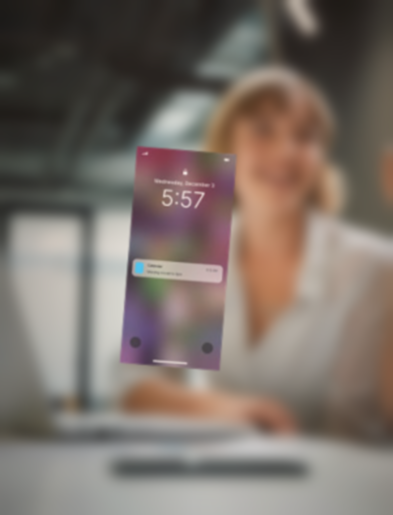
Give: 5:57
